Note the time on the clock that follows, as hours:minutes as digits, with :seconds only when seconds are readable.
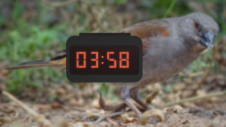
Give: 3:58
